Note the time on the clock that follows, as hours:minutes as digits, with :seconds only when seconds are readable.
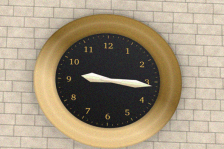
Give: 9:16
